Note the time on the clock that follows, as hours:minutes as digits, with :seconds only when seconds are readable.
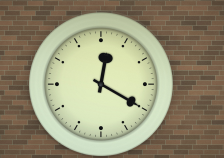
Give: 12:20
